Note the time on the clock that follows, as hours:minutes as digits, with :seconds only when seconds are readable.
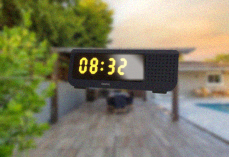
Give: 8:32
